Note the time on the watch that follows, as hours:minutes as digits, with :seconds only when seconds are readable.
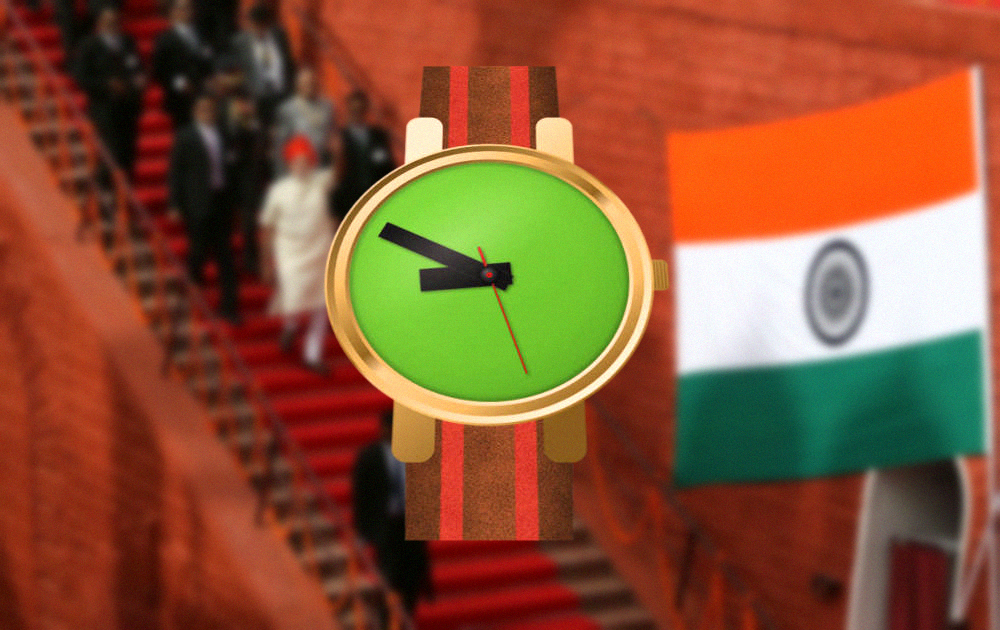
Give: 8:49:27
